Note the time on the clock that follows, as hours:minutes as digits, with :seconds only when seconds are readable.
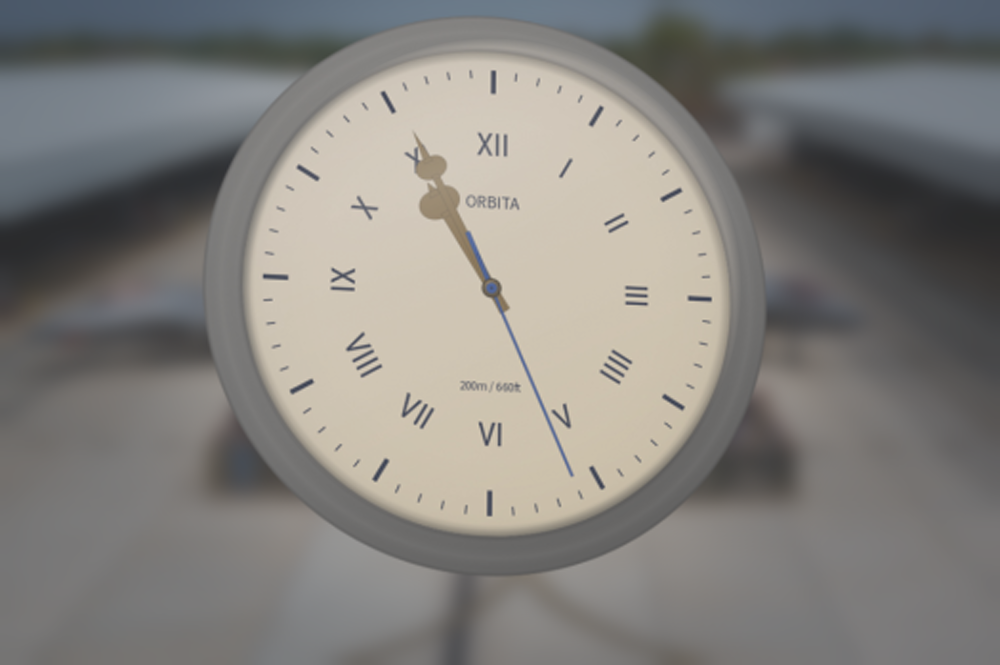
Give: 10:55:26
